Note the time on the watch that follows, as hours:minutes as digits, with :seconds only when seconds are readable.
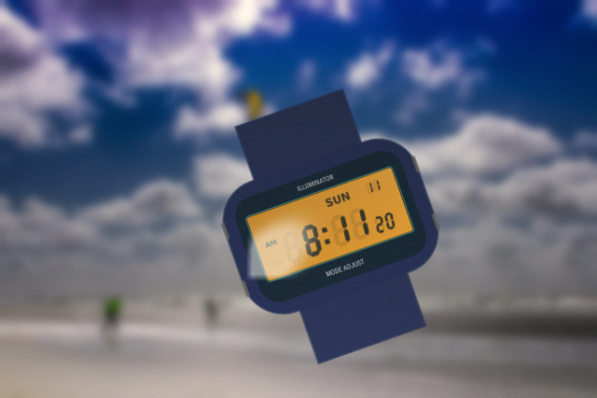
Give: 8:11:20
